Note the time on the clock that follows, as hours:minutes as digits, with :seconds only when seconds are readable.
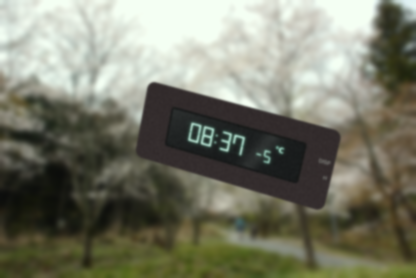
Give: 8:37
